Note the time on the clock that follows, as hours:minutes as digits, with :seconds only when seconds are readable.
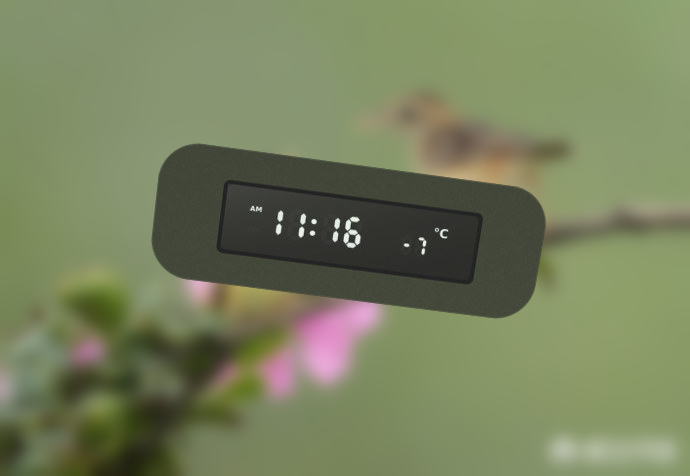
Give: 11:16
